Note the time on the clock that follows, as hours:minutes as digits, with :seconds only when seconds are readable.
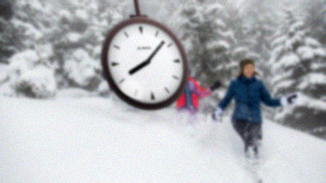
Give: 8:08
